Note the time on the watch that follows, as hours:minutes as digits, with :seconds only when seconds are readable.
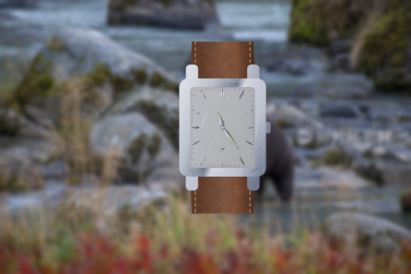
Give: 11:24
